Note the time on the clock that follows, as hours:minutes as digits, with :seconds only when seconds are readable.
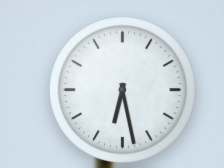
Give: 6:28
